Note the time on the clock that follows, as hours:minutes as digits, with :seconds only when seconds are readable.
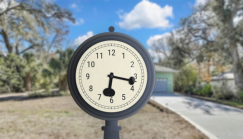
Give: 6:17
